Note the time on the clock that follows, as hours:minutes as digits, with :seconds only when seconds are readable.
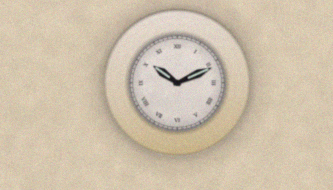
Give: 10:11
